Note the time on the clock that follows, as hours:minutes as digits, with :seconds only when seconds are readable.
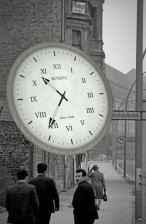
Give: 10:36
